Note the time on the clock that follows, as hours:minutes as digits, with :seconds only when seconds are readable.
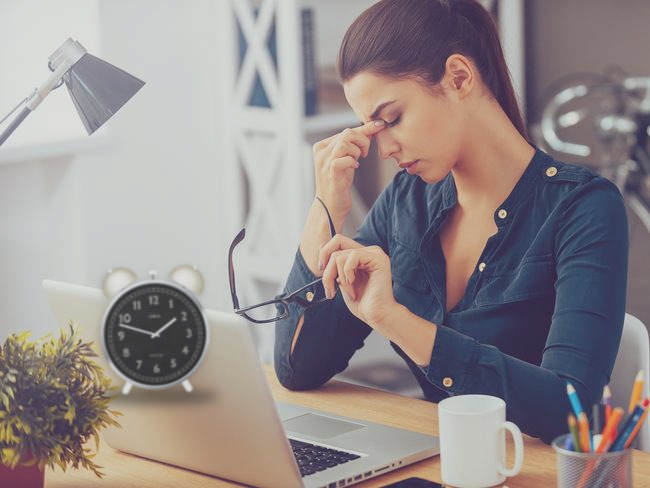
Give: 1:48
